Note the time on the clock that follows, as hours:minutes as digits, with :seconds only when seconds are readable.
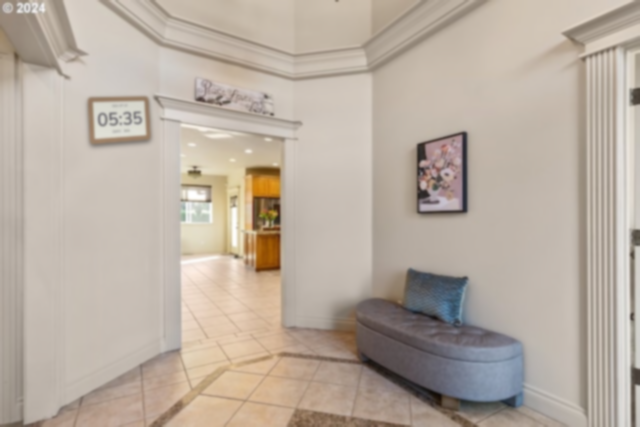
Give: 5:35
